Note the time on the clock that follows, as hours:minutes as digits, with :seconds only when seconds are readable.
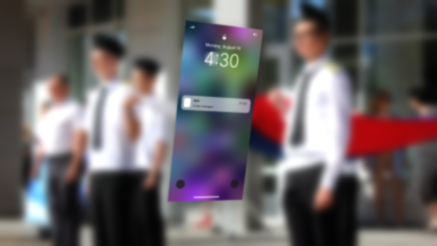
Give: 4:30
